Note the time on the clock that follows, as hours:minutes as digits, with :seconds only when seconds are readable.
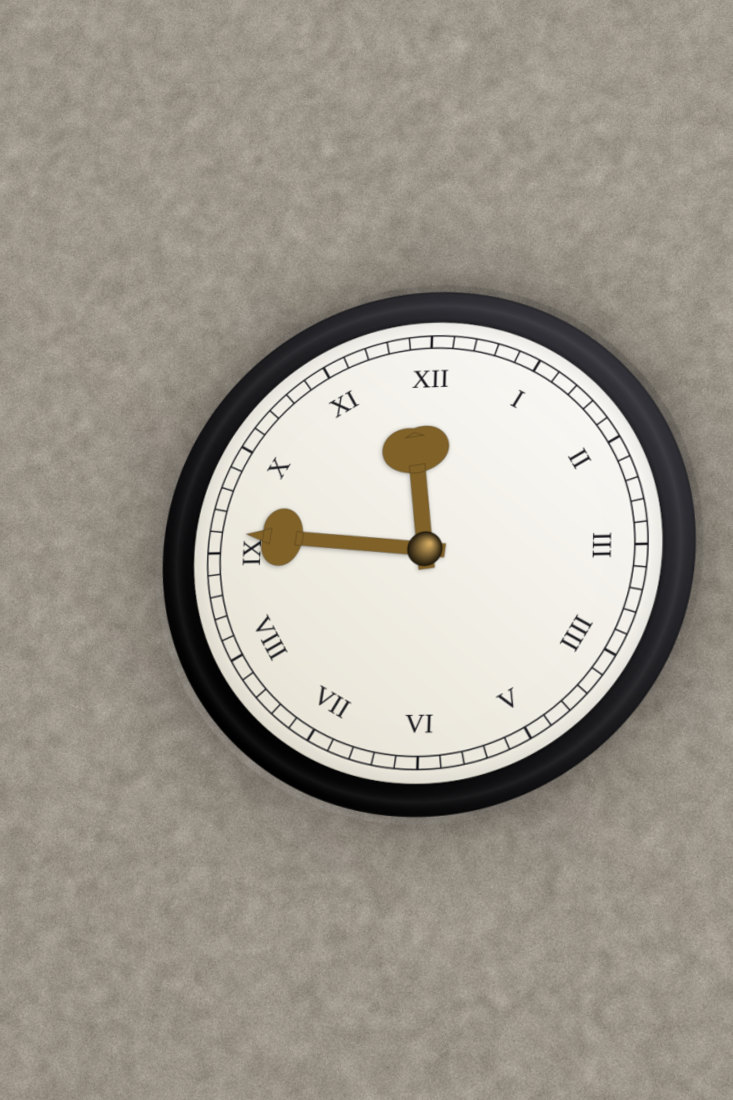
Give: 11:46
